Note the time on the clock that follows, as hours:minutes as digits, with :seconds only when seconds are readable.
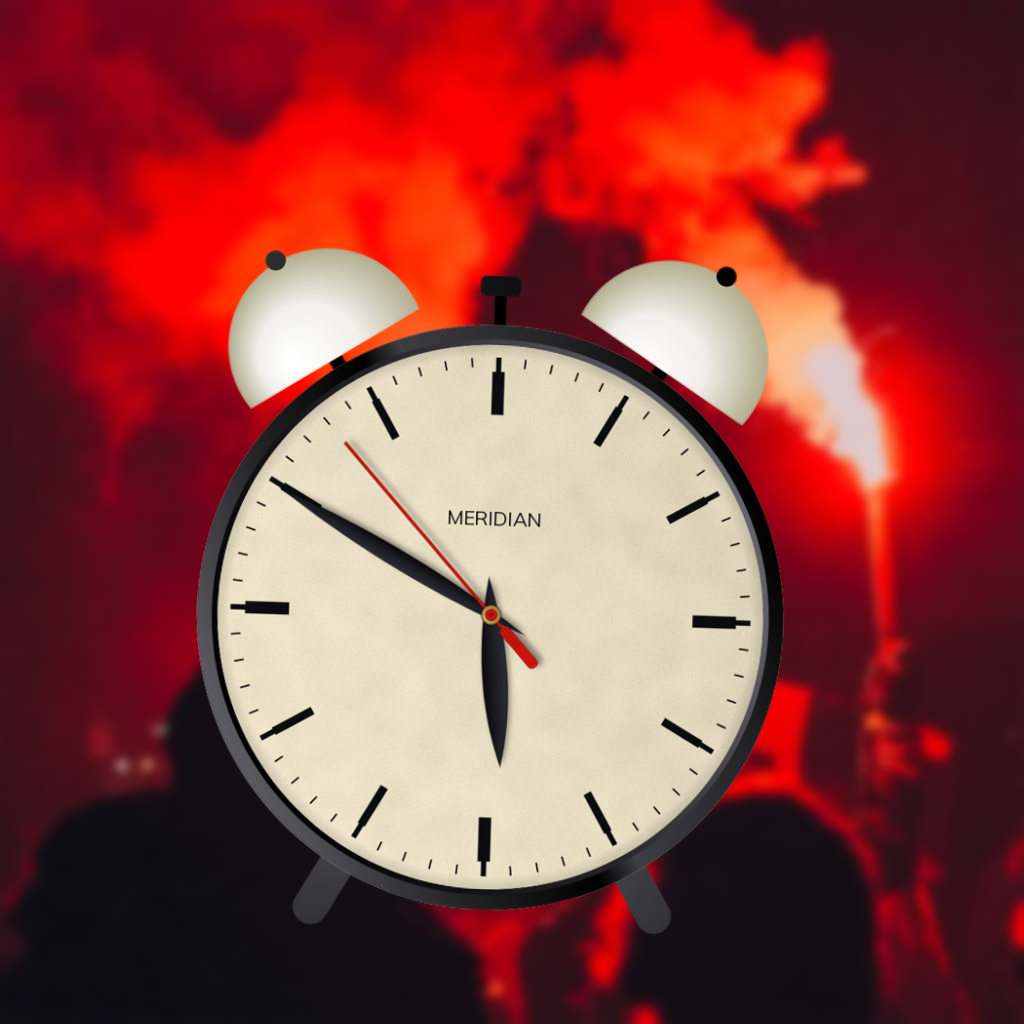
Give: 5:49:53
